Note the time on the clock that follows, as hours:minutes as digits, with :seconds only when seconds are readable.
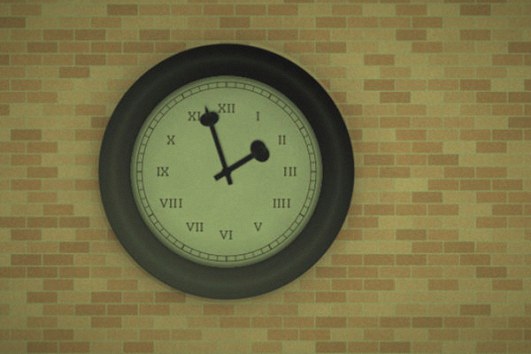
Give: 1:57
